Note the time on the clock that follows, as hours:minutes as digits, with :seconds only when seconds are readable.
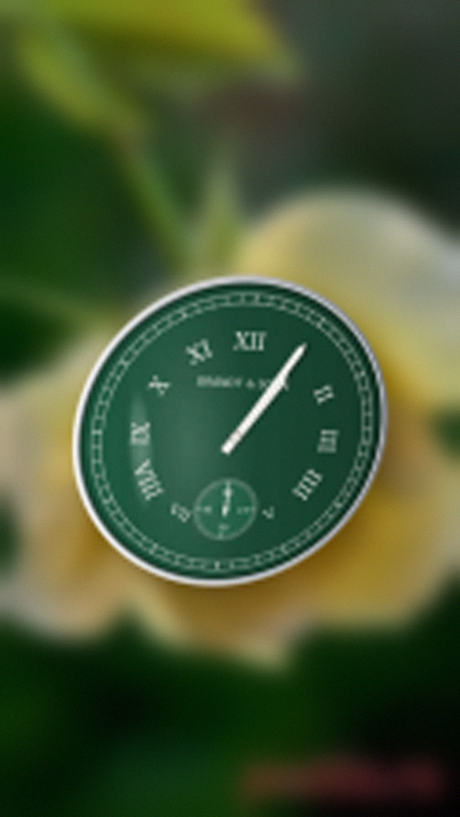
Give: 1:05
